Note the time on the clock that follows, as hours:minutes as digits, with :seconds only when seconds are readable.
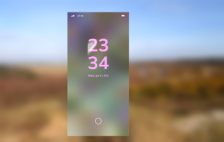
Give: 23:34
